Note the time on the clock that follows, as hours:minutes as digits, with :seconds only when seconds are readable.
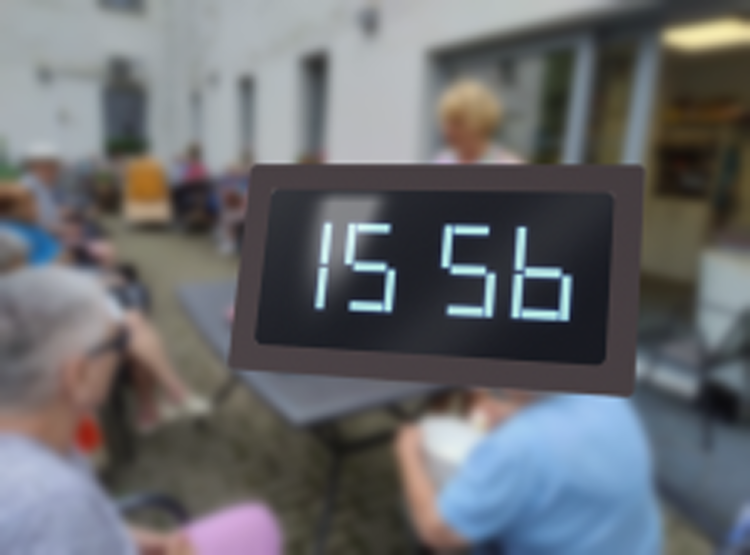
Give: 15:56
